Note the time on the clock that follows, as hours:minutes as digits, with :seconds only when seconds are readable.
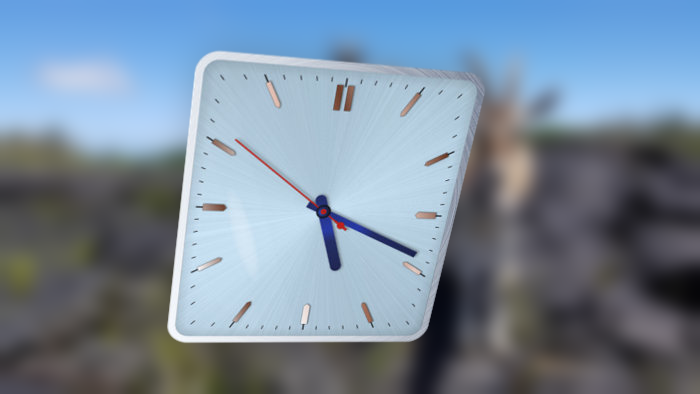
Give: 5:18:51
